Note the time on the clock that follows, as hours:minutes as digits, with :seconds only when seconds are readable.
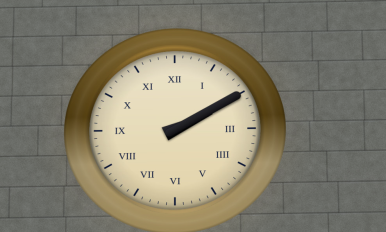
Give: 2:10
